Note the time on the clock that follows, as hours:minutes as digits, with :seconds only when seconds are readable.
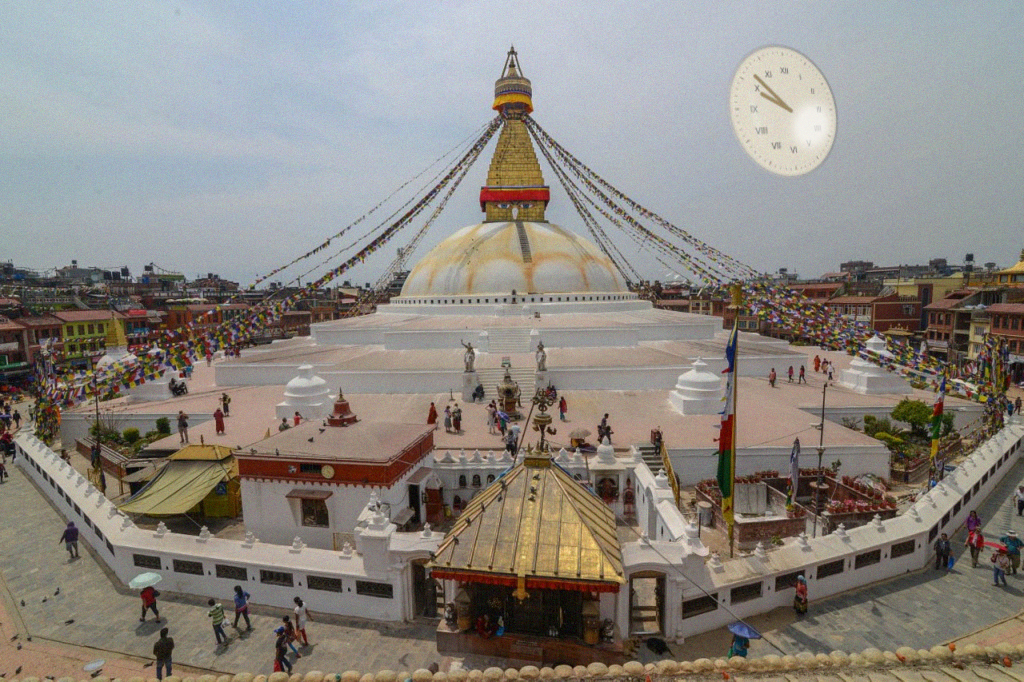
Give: 9:52
